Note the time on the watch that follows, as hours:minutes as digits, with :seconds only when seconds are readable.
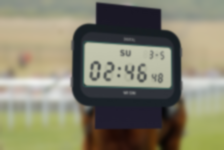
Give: 2:46
